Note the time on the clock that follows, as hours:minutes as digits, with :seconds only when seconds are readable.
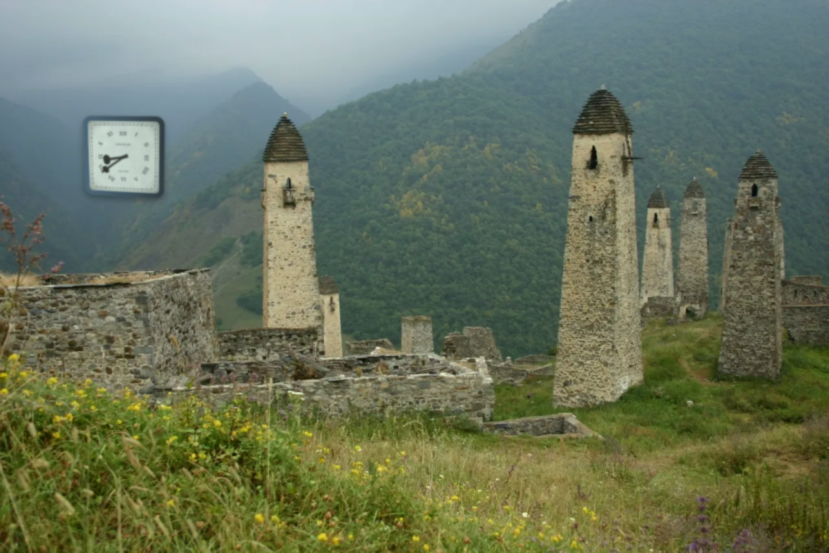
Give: 8:39
